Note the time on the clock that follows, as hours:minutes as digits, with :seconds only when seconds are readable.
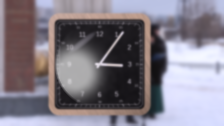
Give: 3:06
